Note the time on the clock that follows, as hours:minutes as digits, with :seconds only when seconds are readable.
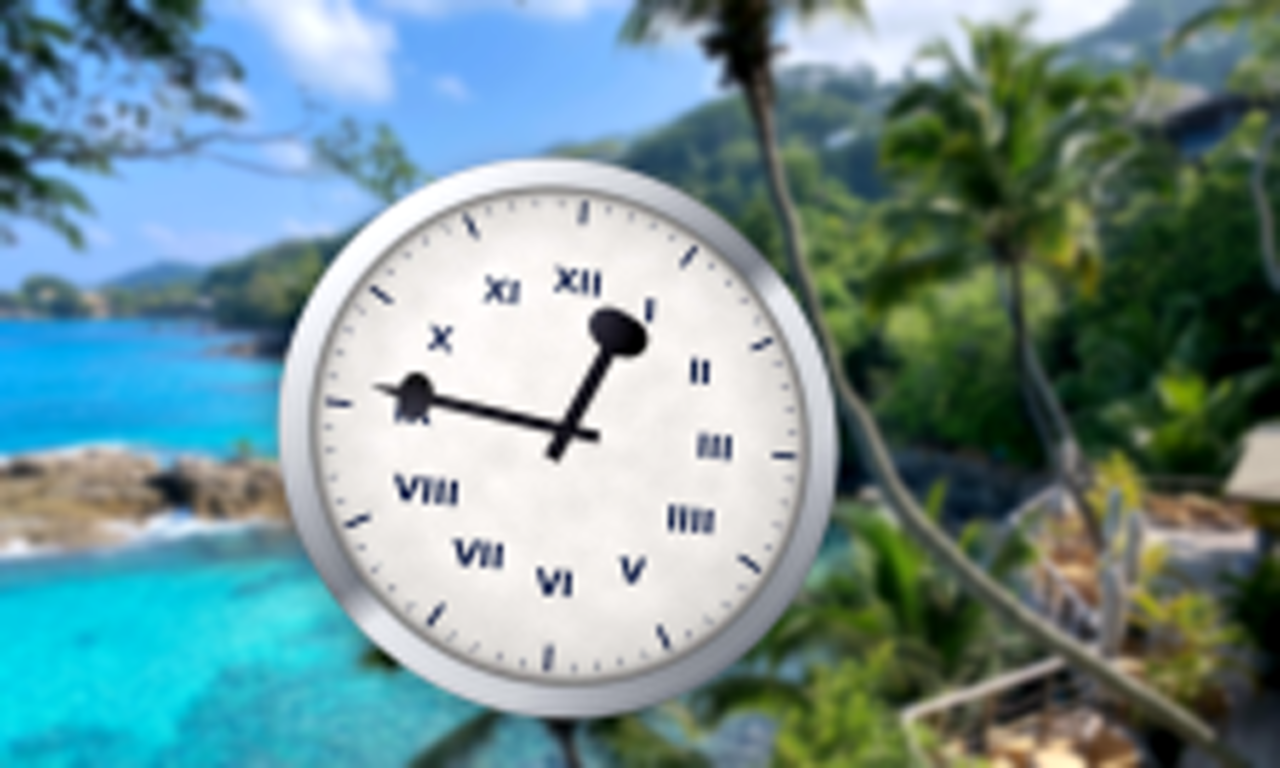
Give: 12:46
